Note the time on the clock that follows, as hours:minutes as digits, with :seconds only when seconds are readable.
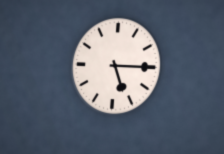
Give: 5:15
